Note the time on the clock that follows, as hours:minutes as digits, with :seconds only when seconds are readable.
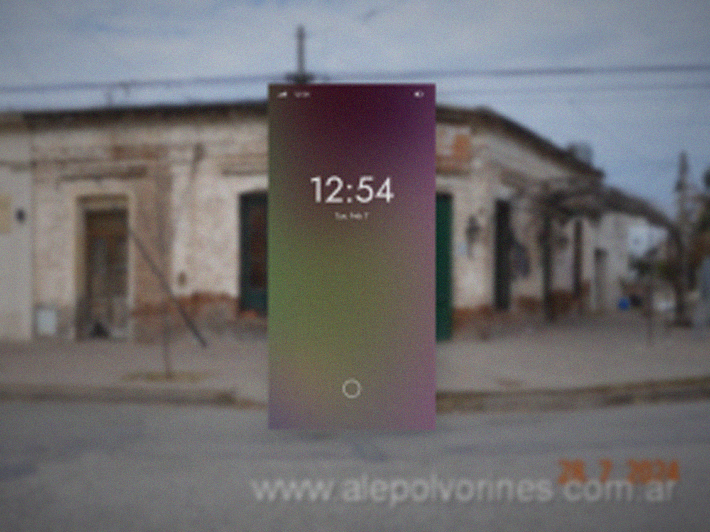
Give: 12:54
